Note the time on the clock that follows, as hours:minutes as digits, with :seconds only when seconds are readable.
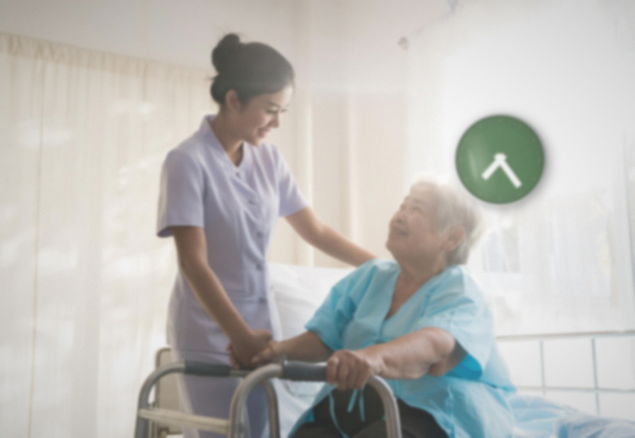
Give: 7:24
